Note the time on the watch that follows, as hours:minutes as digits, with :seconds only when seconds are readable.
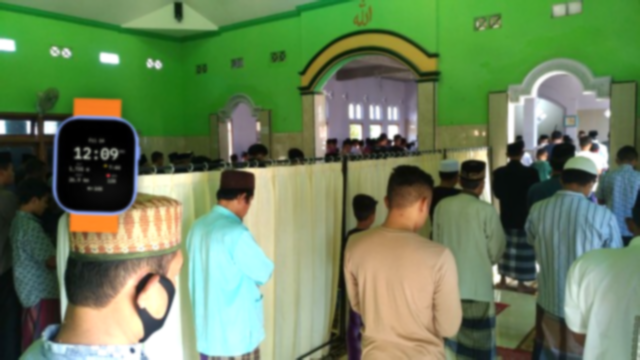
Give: 12:09
